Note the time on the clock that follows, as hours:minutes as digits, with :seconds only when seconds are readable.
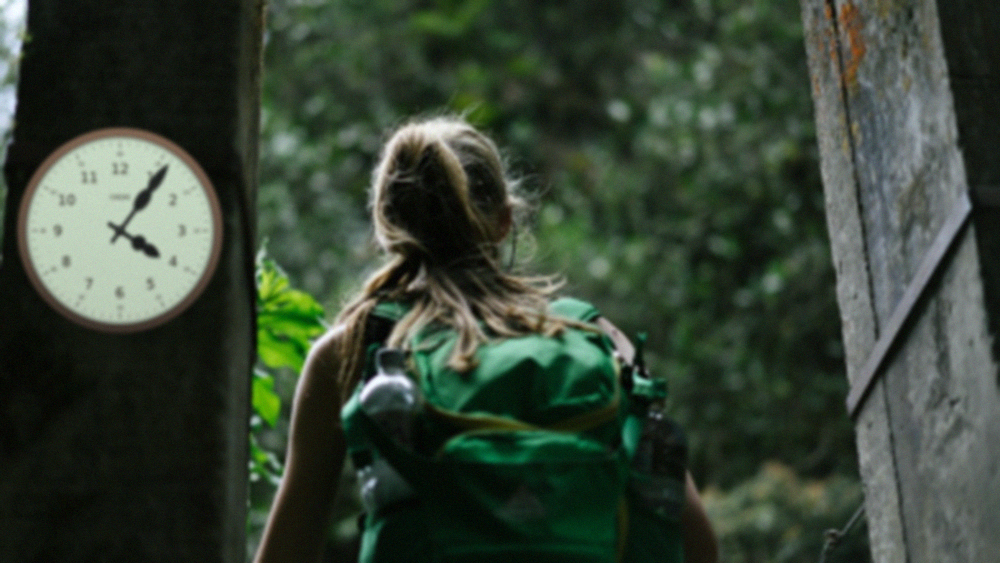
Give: 4:06
